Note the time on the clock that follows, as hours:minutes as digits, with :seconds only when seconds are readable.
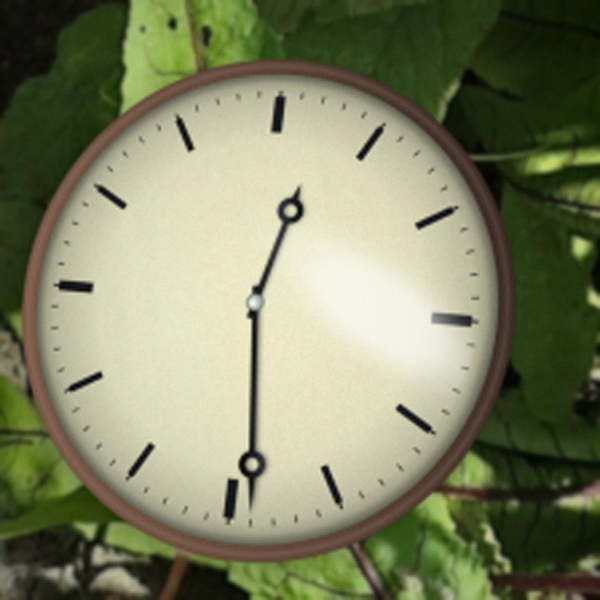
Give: 12:29
